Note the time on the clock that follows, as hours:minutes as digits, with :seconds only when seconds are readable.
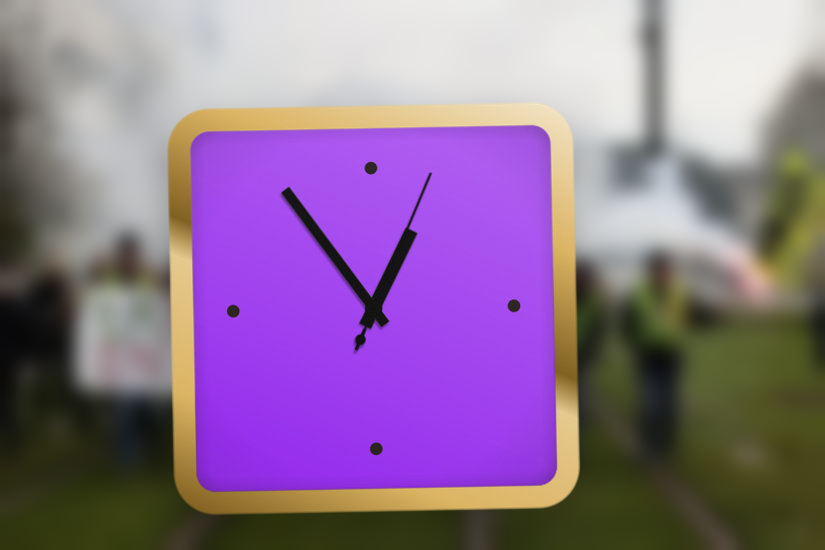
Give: 12:54:04
